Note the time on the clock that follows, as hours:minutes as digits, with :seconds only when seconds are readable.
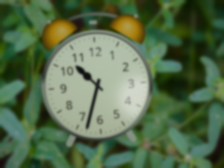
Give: 10:33
